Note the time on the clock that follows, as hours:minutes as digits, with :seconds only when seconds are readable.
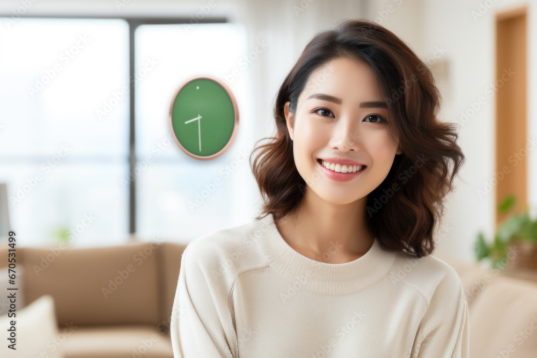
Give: 8:30
